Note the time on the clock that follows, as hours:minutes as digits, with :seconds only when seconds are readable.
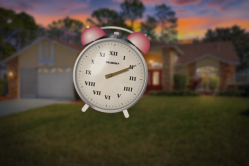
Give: 2:10
